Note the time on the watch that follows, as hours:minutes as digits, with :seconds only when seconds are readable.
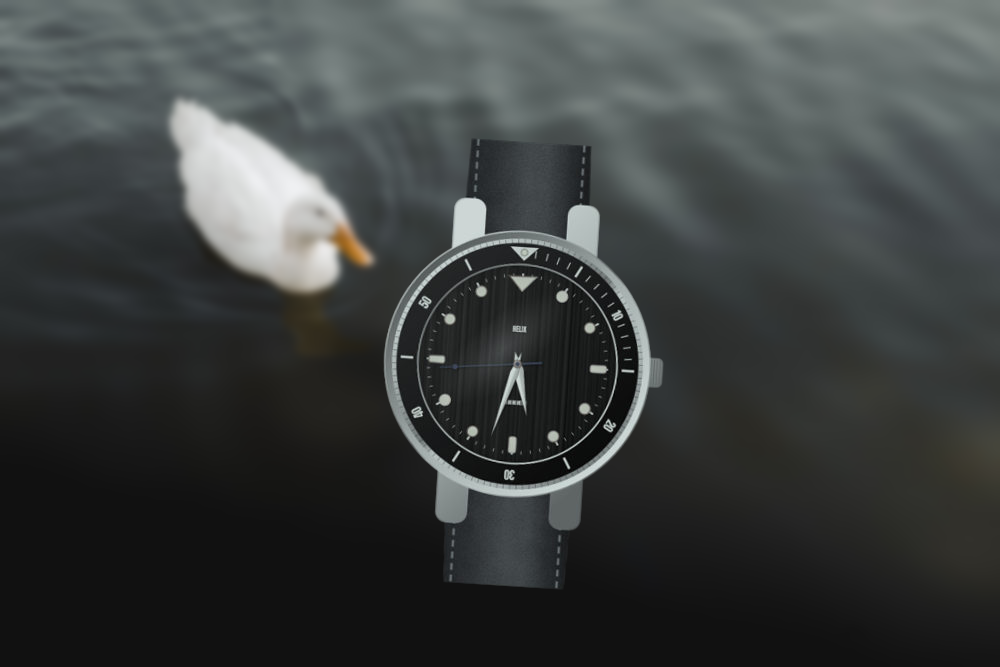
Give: 5:32:44
